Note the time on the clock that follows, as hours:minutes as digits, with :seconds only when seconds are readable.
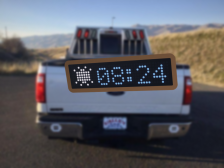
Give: 8:24
